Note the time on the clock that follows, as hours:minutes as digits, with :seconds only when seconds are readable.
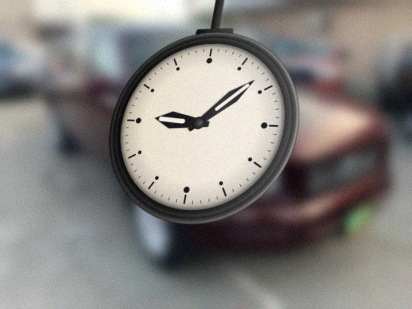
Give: 9:08
